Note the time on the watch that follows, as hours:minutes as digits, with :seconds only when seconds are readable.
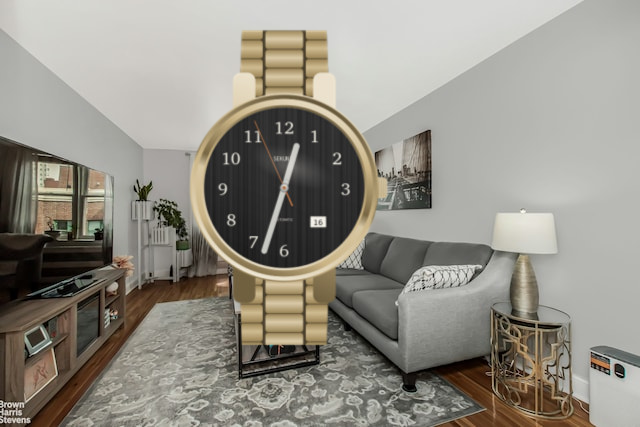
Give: 12:32:56
